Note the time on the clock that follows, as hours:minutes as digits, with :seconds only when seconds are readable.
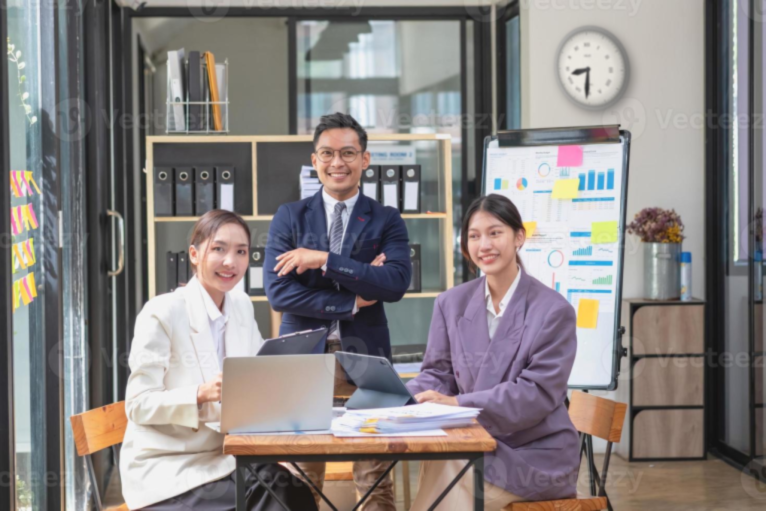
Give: 8:31
